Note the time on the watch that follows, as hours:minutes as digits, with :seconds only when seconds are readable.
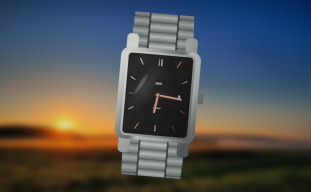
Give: 6:16
